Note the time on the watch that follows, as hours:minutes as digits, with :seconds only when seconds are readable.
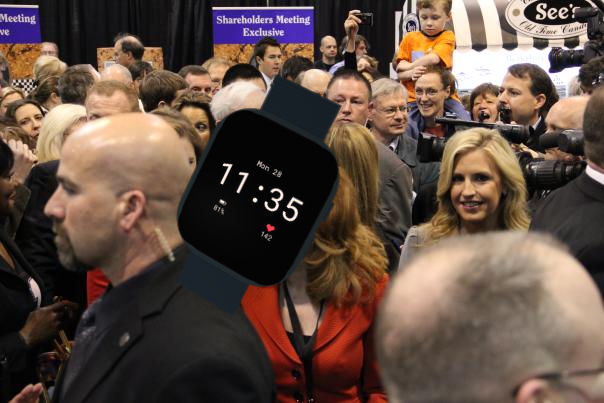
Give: 11:35
